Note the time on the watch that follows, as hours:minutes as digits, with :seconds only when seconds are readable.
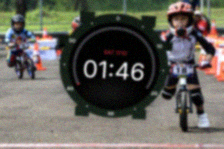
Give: 1:46
